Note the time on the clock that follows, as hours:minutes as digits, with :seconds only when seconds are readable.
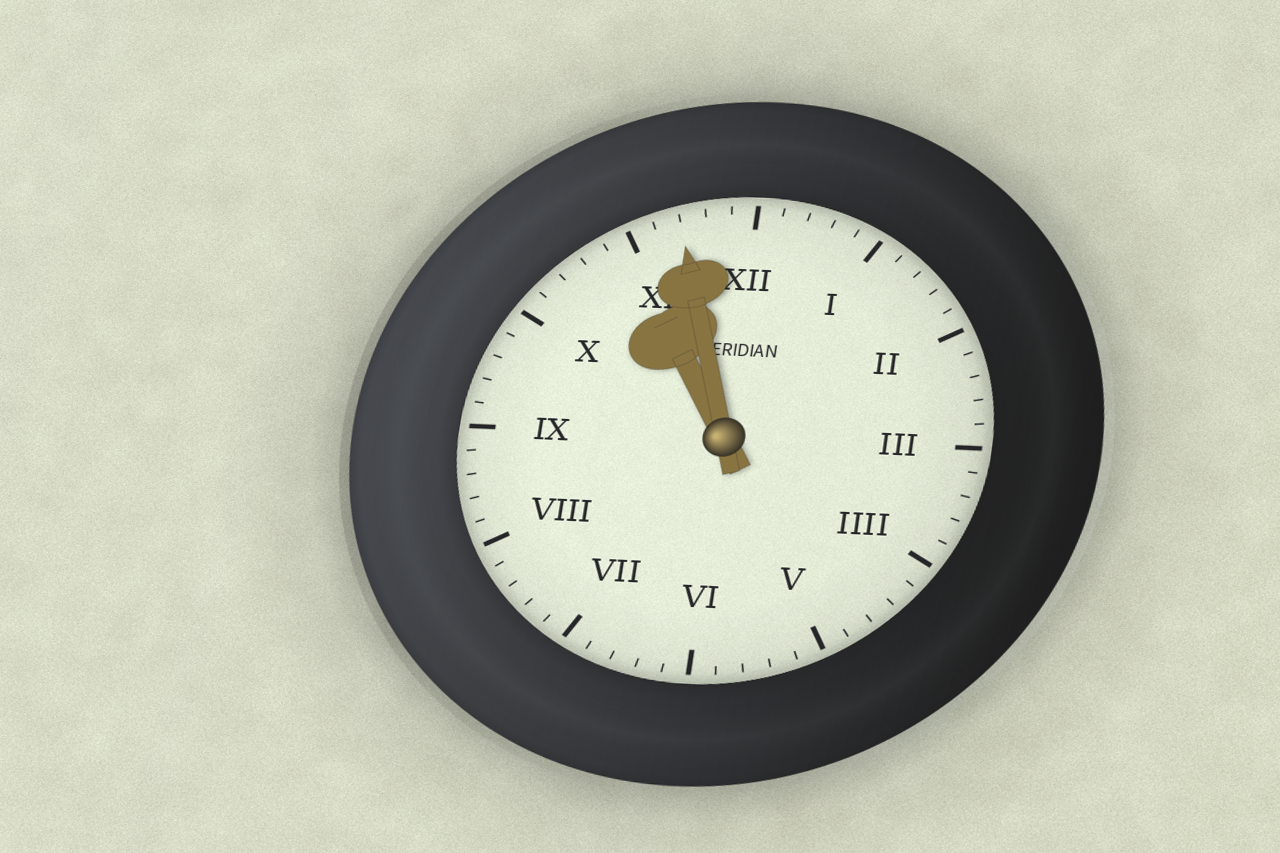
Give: 10:57
